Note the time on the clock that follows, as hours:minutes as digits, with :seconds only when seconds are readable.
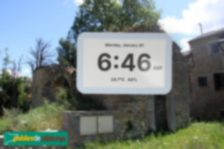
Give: 6:46
